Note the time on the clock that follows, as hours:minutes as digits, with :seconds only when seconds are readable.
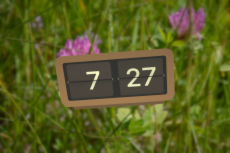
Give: 7:27
